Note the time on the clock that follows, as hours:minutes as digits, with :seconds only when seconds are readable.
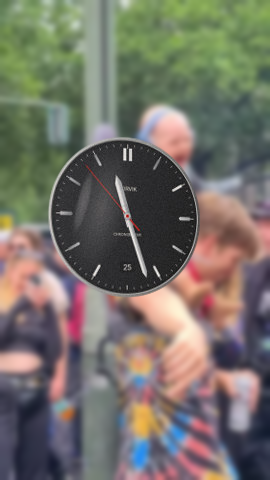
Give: 11:26:53
